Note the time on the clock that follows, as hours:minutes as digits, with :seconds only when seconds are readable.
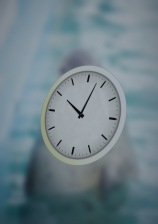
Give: 10:03
